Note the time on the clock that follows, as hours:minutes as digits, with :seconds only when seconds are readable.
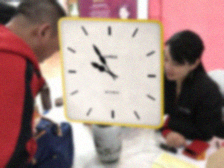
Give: 9:55
